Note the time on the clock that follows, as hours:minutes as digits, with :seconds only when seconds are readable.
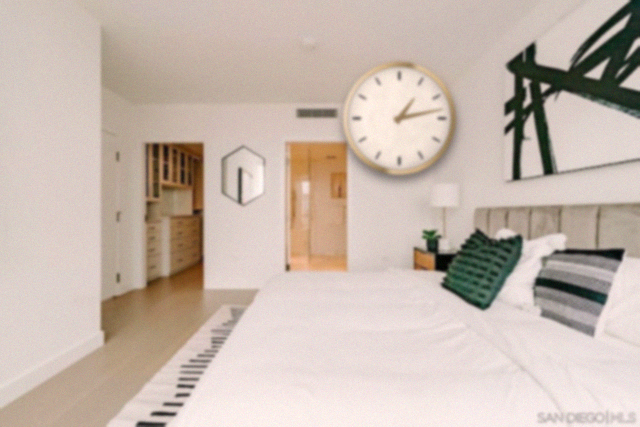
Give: 1:13
